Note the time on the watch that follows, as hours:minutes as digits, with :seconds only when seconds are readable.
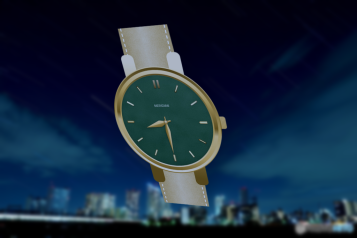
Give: 8:30
